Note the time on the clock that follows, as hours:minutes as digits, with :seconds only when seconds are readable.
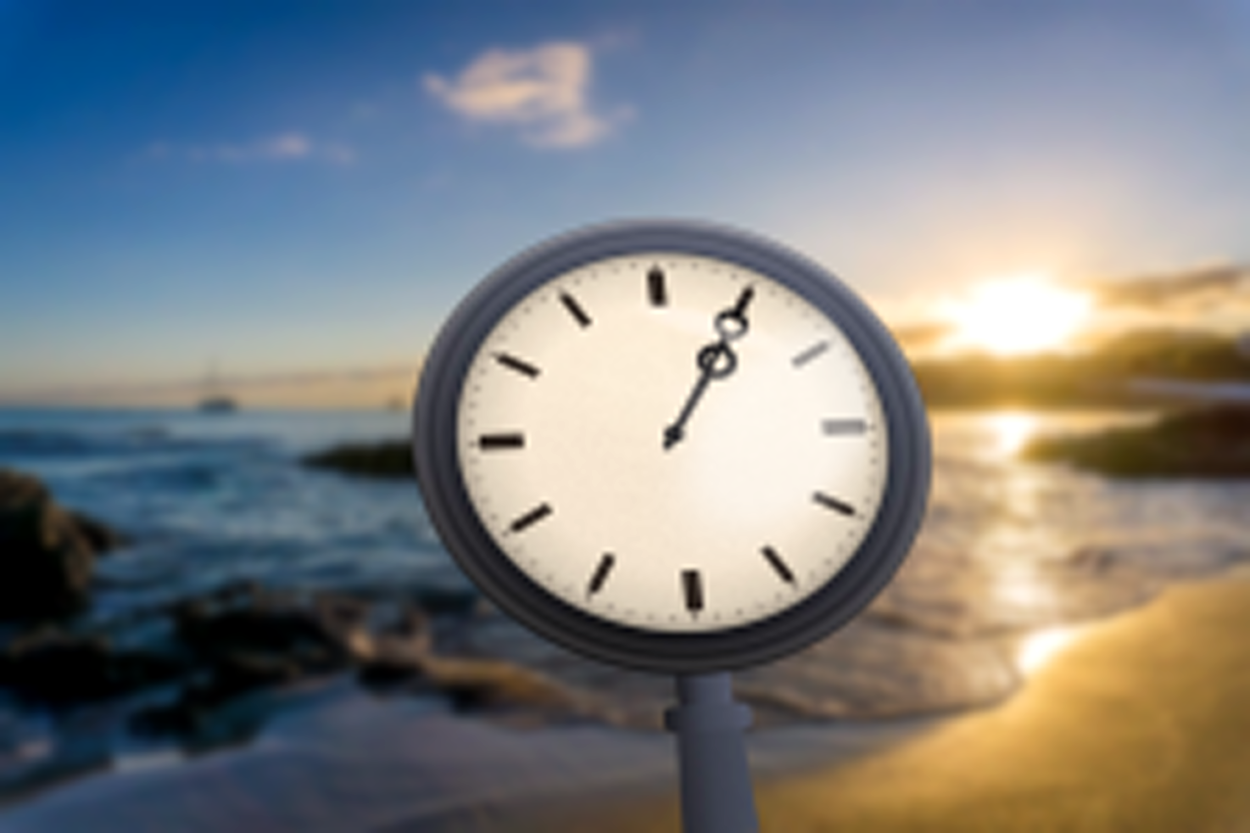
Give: 1:05
